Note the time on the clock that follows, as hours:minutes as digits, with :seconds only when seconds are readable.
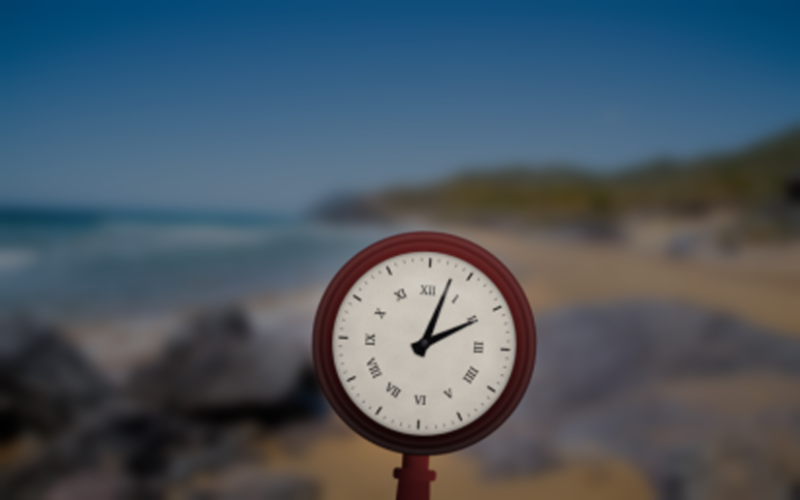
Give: 2:03
